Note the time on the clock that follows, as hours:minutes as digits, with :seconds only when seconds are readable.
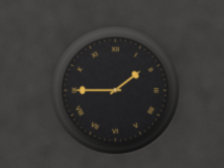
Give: 1:45
